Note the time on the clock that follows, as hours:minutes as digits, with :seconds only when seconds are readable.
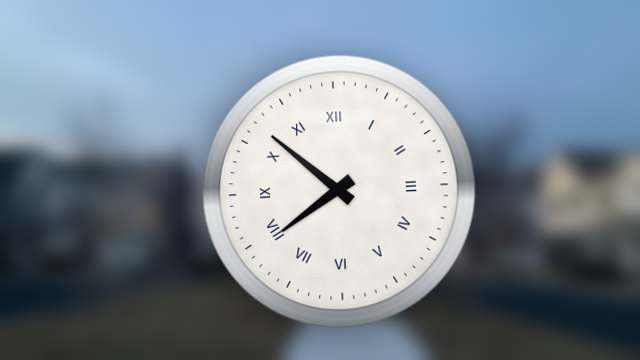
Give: 7:52
